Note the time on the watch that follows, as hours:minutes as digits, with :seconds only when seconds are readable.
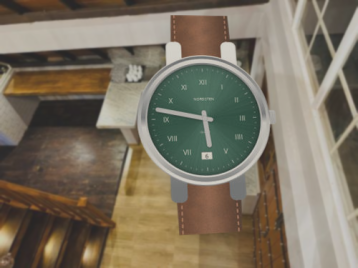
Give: 5:47
